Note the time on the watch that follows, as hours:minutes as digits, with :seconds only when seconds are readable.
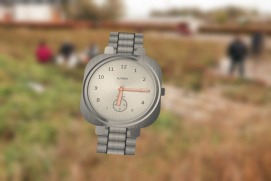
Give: 6:15
